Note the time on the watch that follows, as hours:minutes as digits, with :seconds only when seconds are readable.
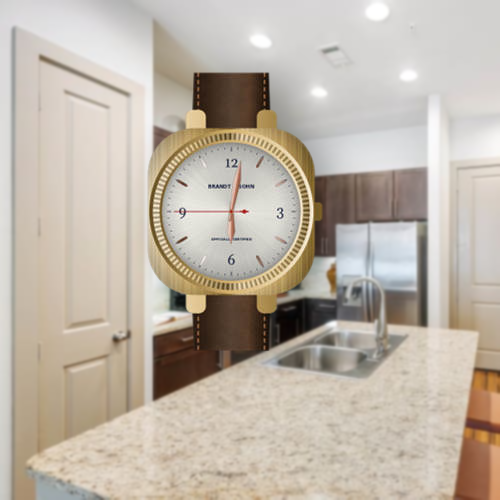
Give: 6:01:45
